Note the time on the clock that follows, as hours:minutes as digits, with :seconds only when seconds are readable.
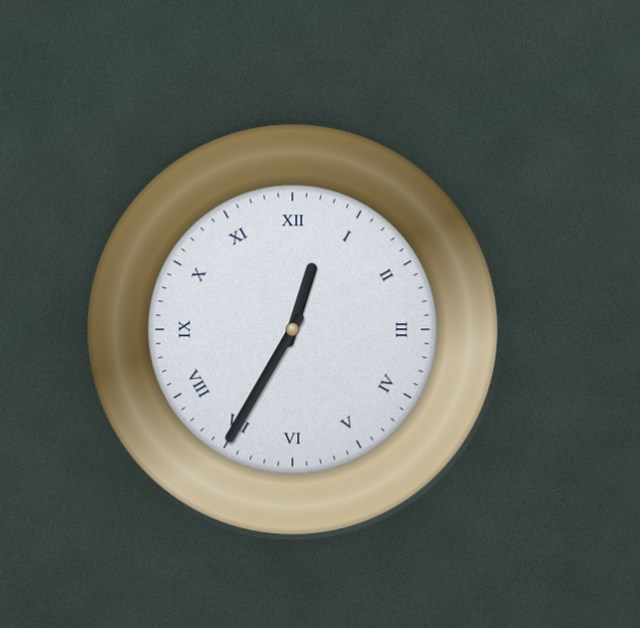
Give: 12:35
